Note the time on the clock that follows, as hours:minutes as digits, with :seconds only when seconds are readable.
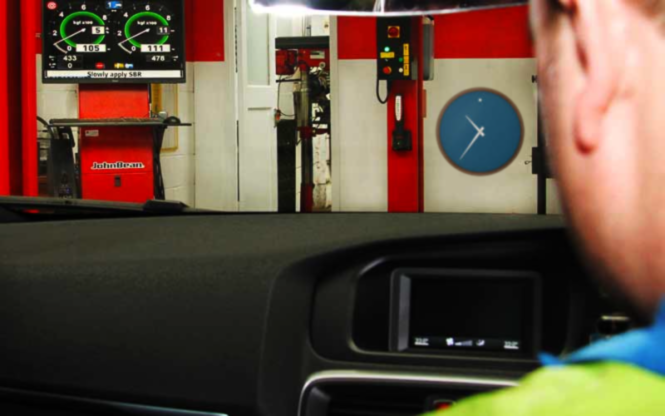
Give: 10:36
